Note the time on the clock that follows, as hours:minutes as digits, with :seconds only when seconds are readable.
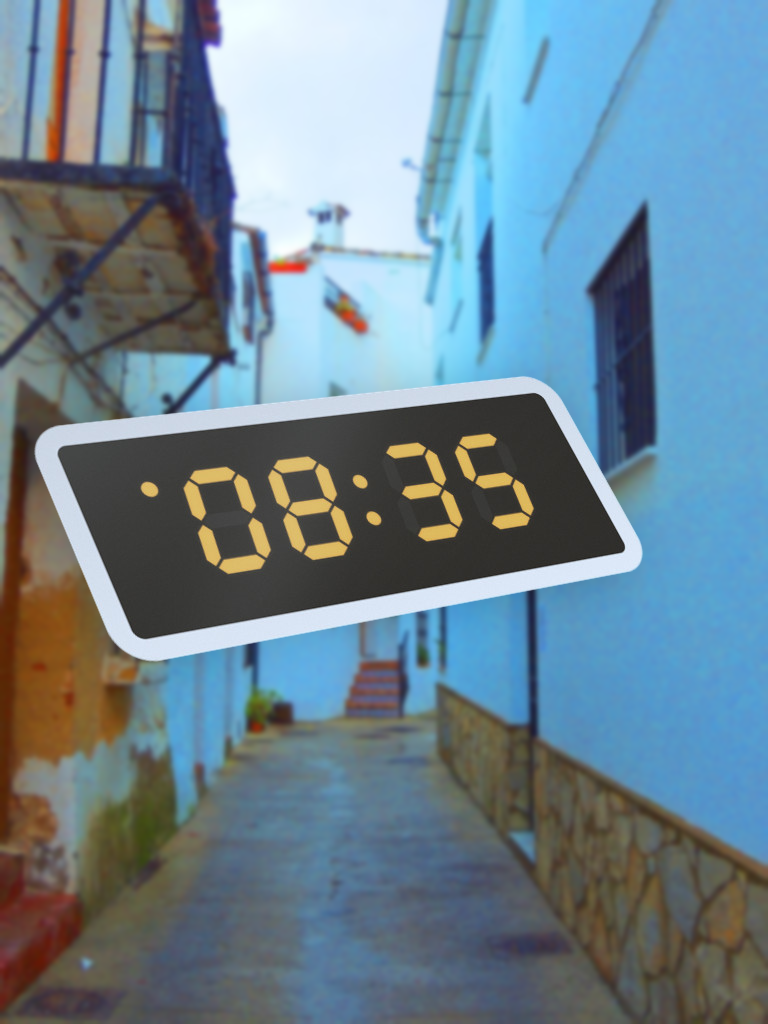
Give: 8:35
